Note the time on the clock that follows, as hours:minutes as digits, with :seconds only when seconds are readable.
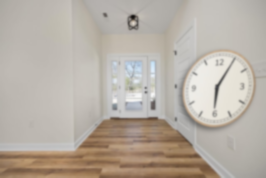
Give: 6:05
